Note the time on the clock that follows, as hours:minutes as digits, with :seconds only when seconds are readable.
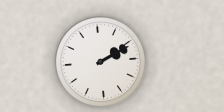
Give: 2:11
